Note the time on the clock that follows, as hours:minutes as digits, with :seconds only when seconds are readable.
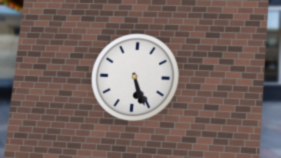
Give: 5:26
